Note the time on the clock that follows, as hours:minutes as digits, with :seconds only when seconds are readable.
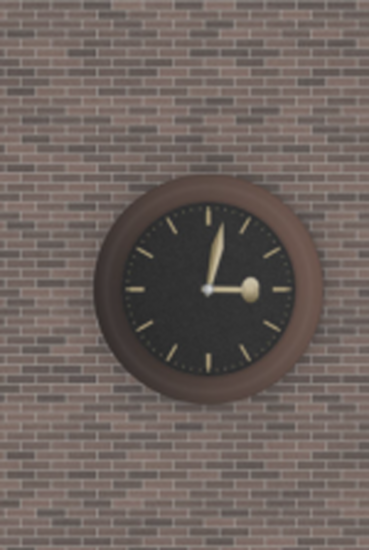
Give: 3:02
